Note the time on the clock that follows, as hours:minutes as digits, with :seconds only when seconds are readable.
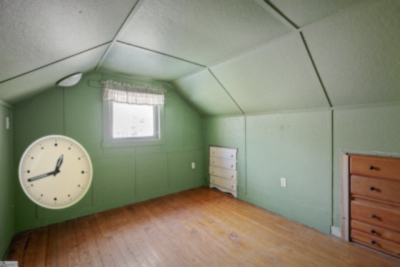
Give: 12:42
